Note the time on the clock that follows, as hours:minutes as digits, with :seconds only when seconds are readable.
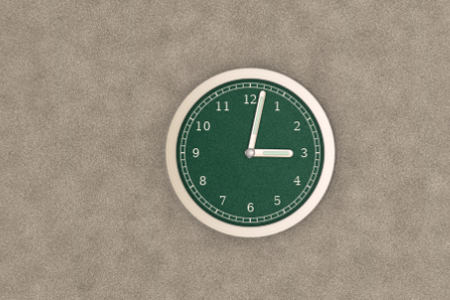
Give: 3:02
